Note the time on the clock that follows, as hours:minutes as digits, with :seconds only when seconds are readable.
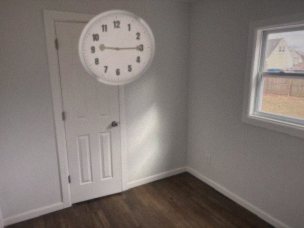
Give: 9:15
